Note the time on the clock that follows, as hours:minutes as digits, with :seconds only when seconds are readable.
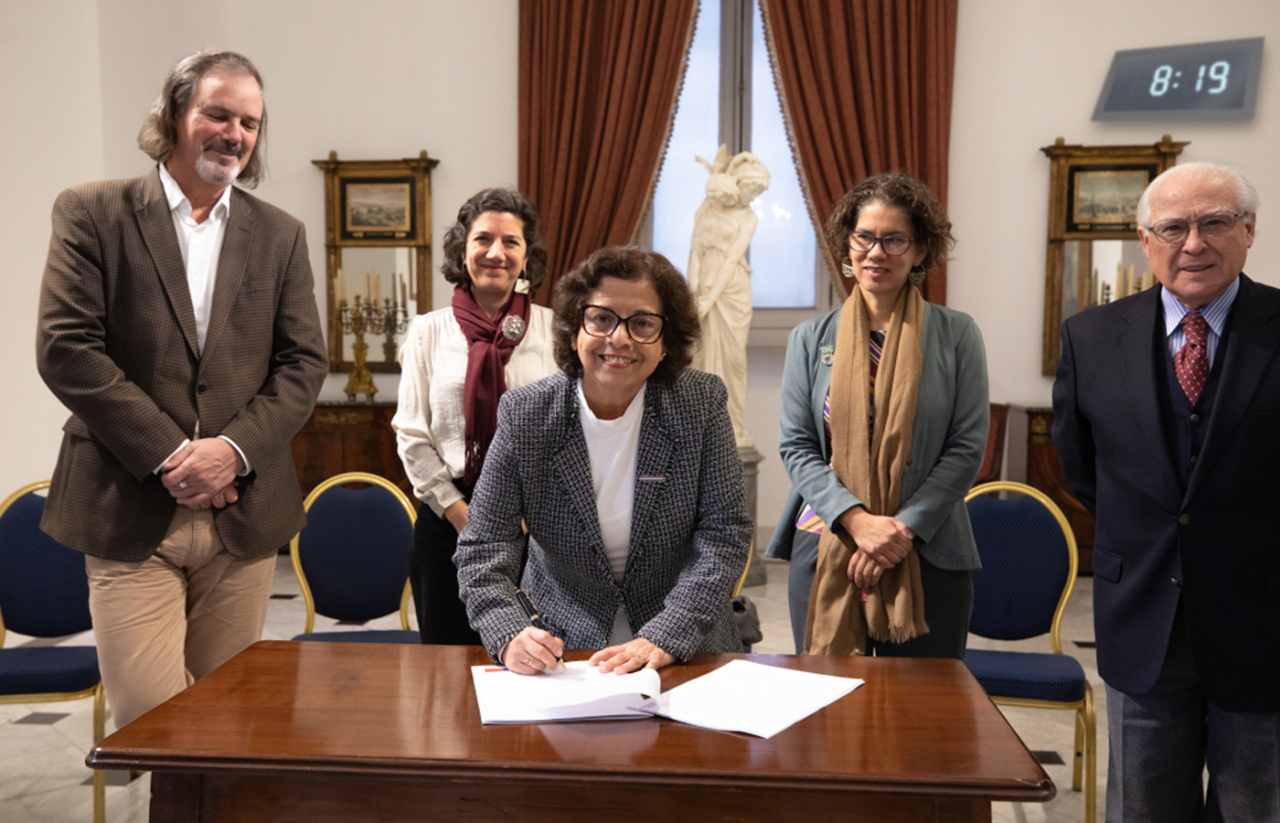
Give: 8:19
